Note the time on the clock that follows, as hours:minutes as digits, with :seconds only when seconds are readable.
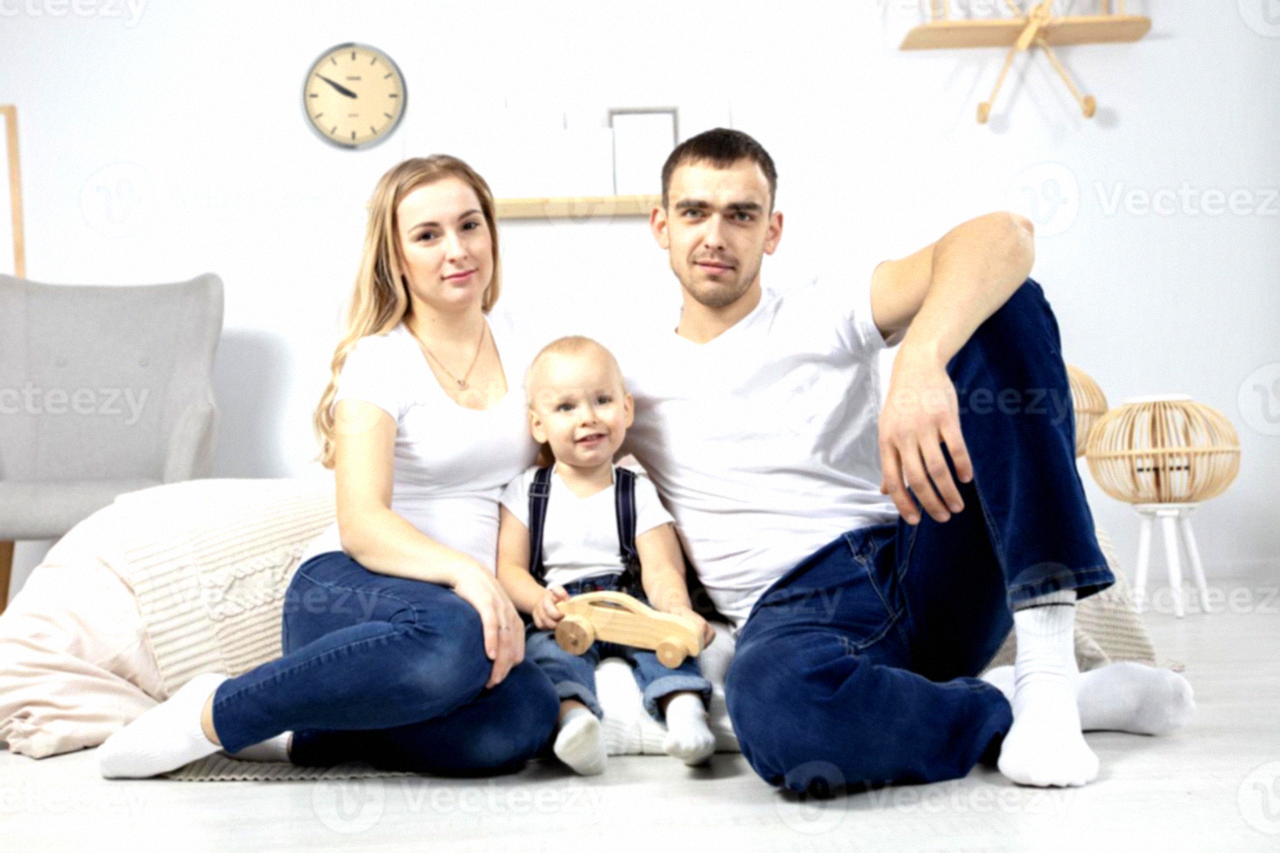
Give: 9:50
